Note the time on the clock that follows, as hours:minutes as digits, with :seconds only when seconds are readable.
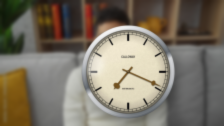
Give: 7:19
